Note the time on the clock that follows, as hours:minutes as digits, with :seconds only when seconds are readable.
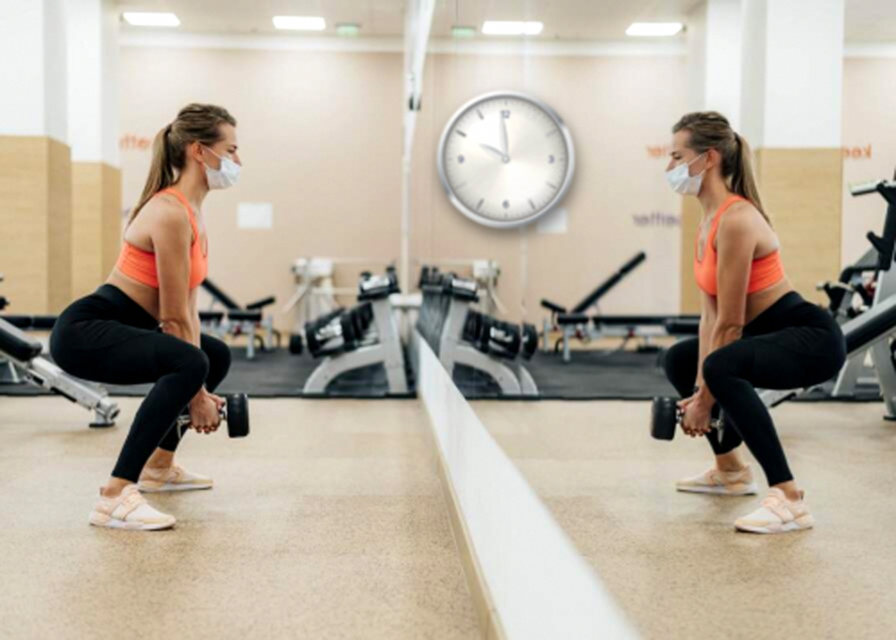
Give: 9:59
